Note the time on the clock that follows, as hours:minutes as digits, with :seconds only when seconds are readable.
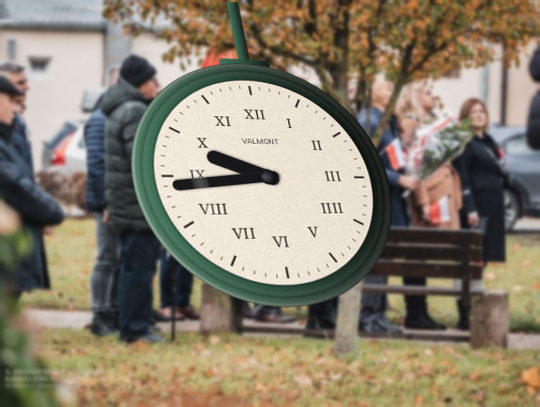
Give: 9:44
